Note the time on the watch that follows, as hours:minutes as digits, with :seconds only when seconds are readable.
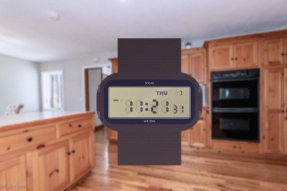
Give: 11:21:31
